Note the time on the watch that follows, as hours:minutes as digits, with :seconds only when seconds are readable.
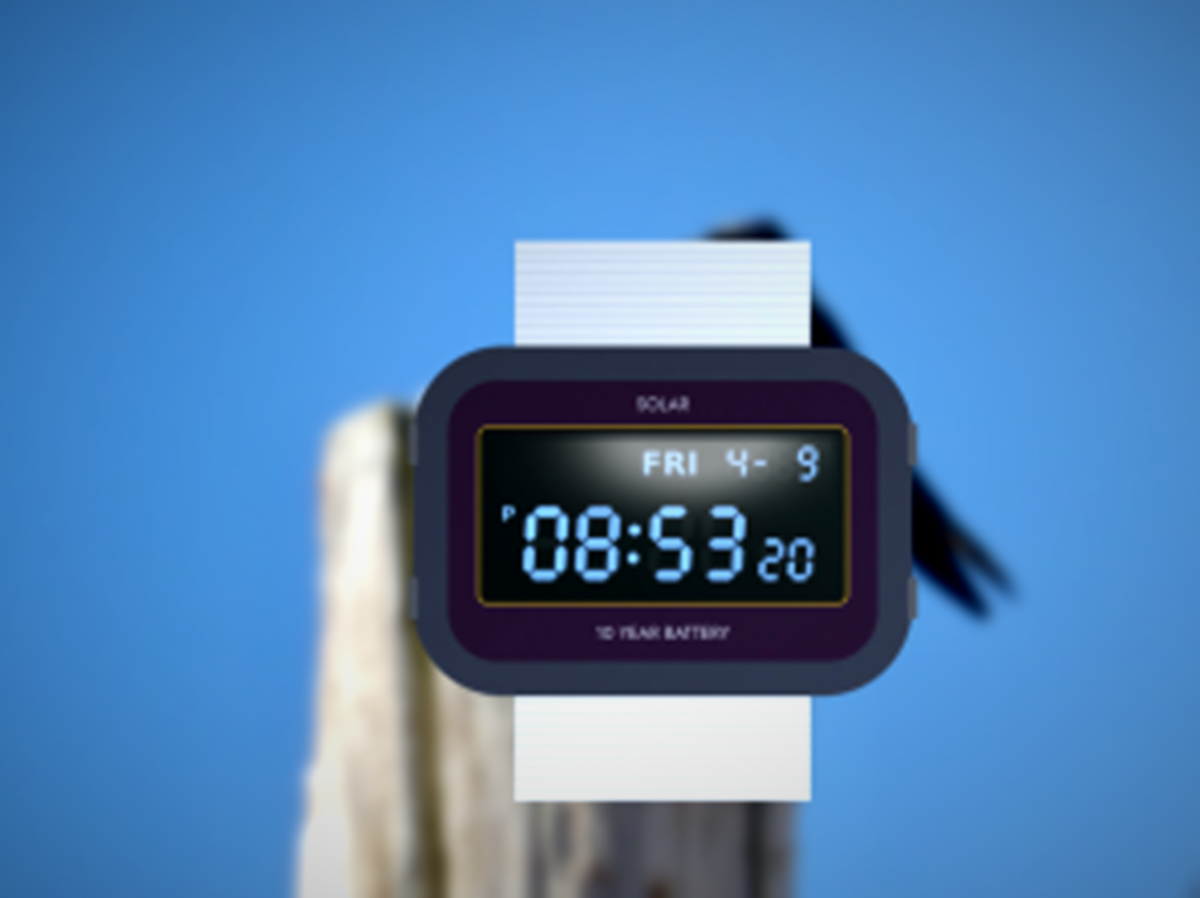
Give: 8:53:20
